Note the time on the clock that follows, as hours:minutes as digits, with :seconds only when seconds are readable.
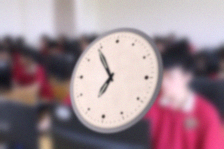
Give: 6:54
